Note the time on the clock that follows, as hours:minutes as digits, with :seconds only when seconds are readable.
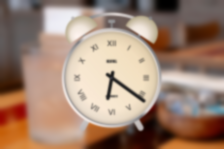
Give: 6:21
